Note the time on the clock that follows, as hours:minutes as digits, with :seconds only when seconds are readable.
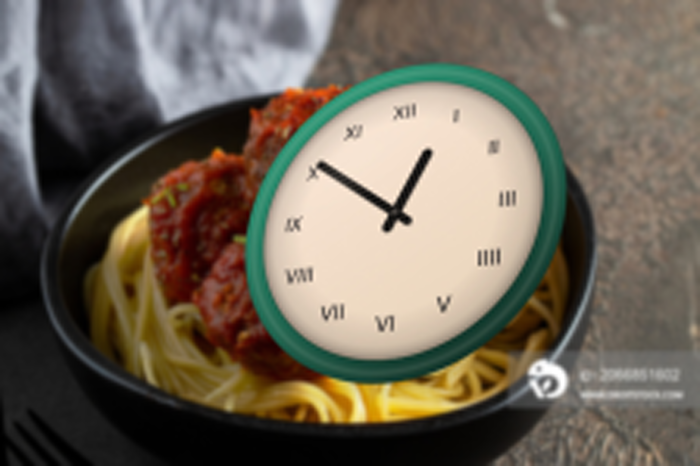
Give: 12:51
